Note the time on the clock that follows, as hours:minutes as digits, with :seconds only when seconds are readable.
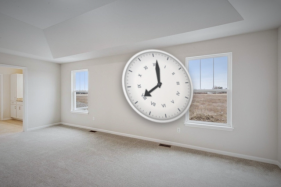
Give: 8:01
